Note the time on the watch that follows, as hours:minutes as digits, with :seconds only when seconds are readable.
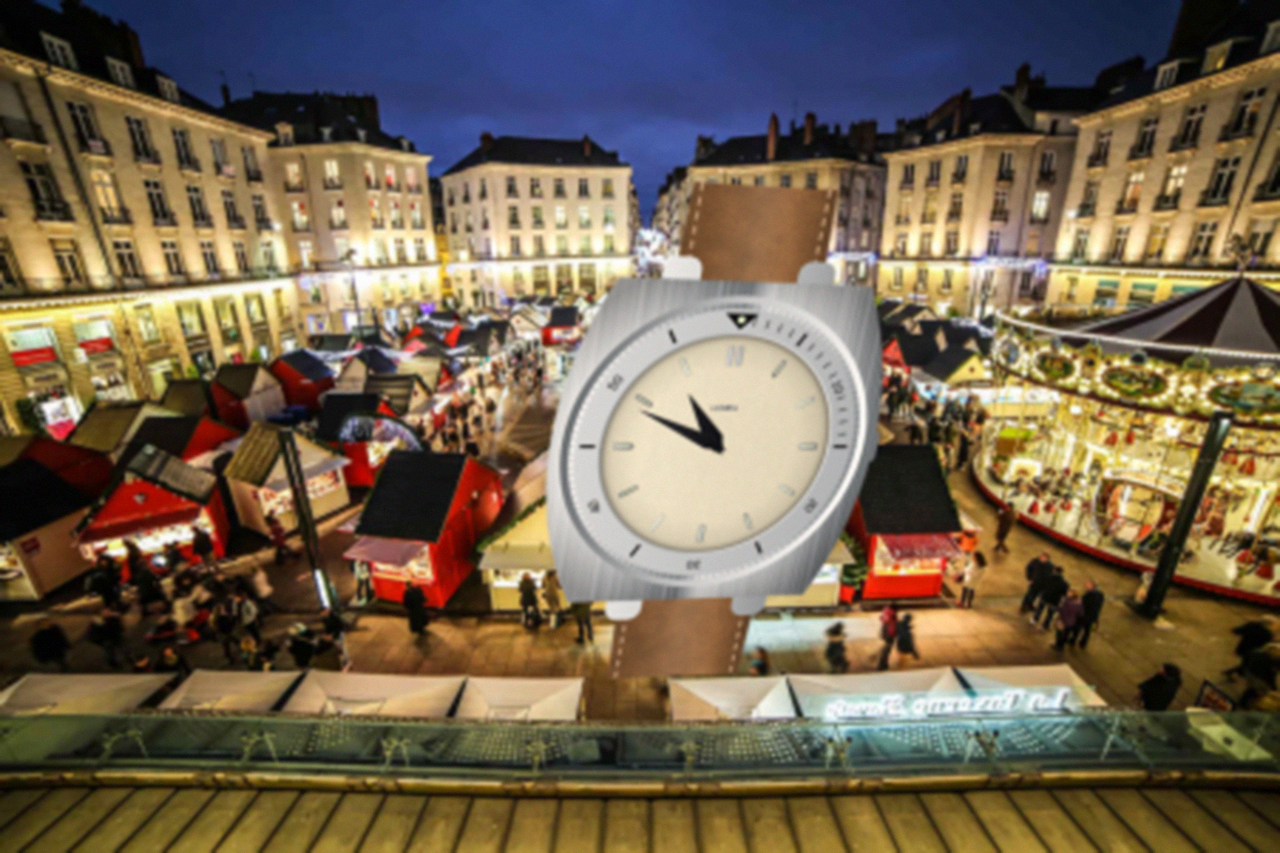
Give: 10:49
